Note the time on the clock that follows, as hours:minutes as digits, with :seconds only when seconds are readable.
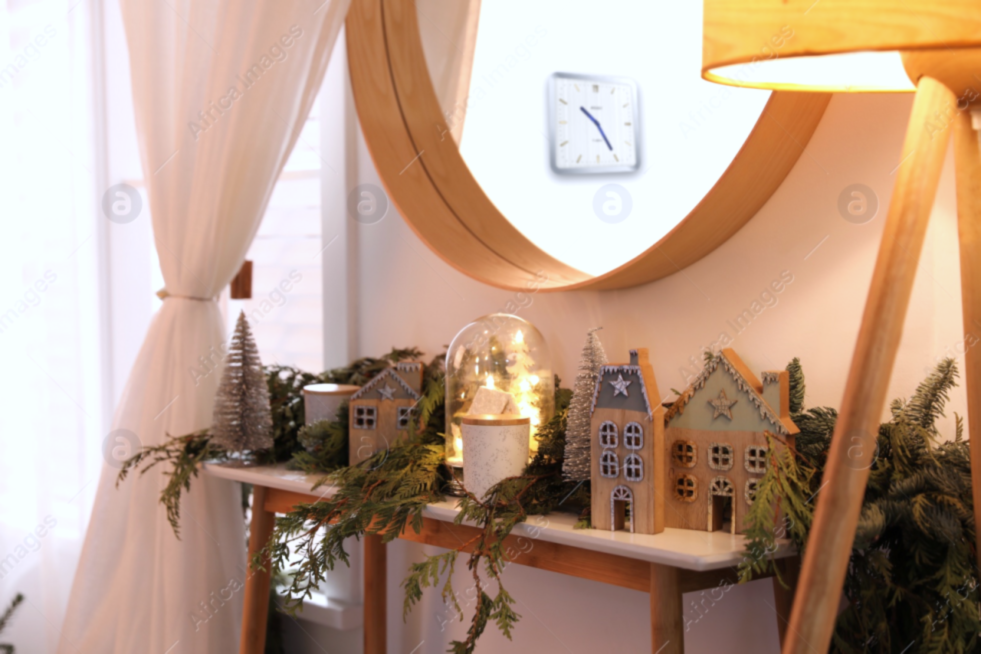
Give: 10:25
